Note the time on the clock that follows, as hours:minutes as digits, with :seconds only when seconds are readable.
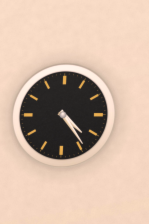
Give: 4:24
